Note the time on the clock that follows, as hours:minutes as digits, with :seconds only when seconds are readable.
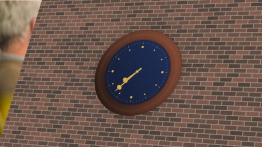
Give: 7:37
